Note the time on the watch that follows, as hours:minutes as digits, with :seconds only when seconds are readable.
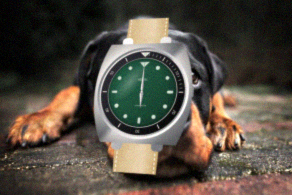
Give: 6:00
